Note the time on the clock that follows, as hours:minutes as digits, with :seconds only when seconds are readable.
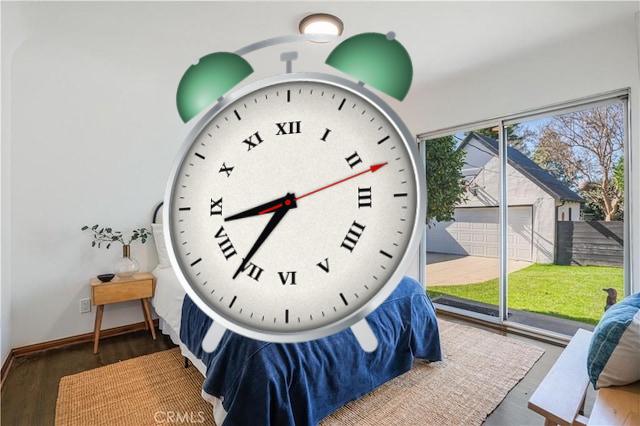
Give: 8:36:12
